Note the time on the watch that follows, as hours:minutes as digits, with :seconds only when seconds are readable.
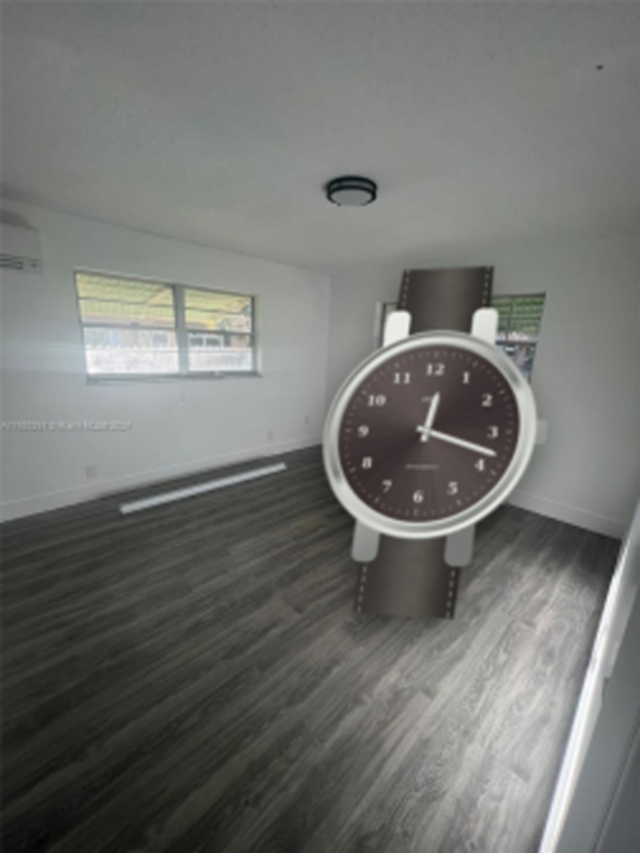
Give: 12:18
